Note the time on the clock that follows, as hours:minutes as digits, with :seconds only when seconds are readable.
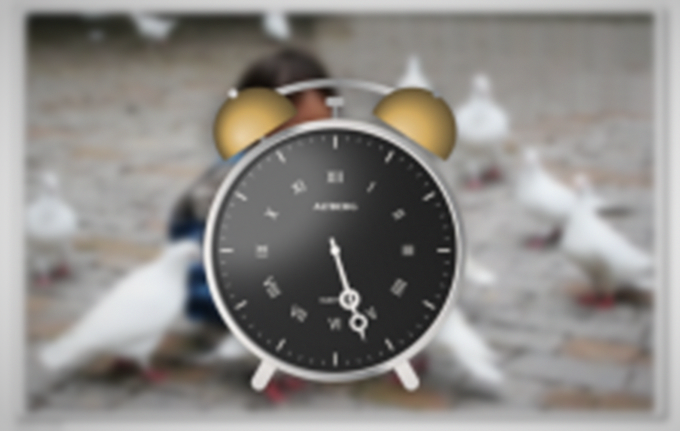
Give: 5:27
